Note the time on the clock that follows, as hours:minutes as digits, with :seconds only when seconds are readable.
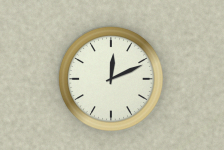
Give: 12:11
